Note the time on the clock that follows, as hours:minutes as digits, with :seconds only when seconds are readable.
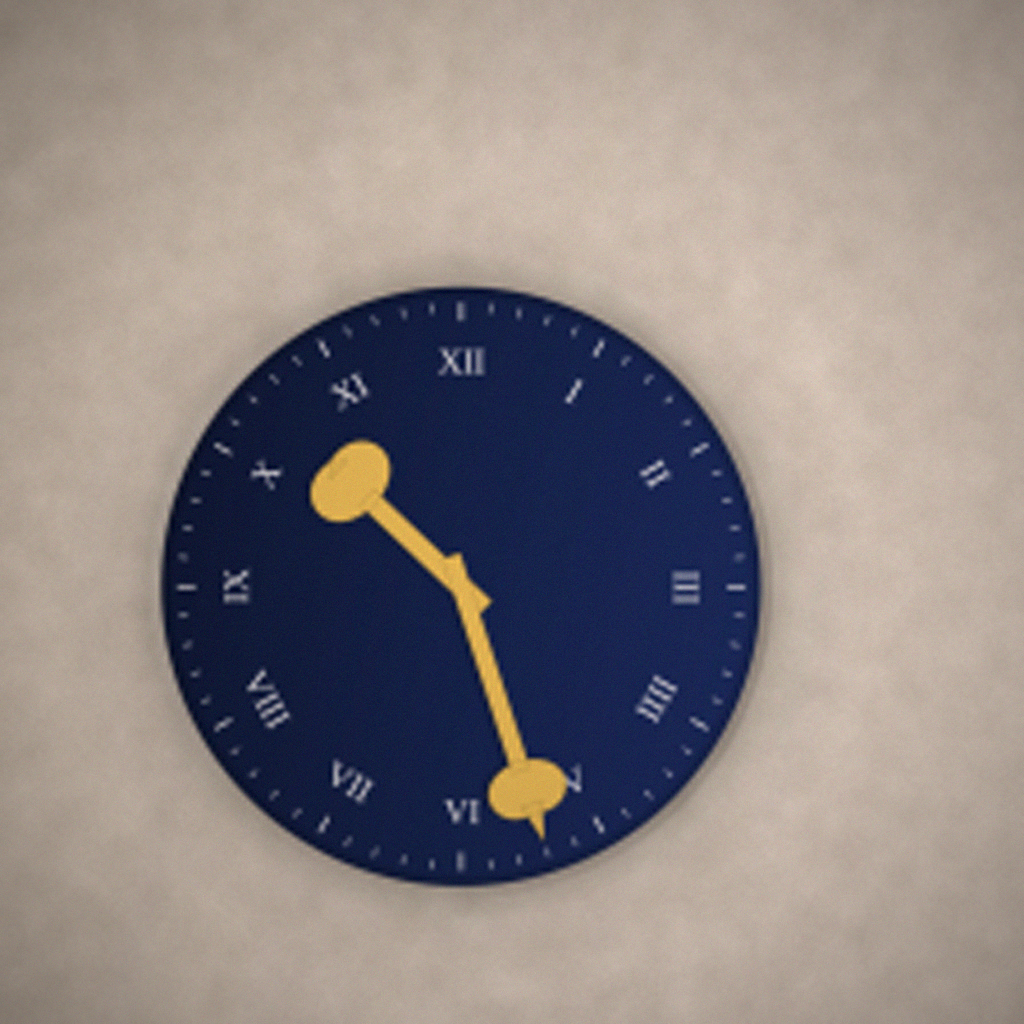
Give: 10:27
